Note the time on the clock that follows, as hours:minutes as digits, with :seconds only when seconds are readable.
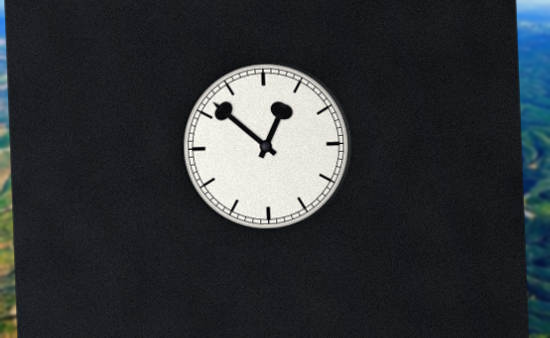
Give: 12:52
